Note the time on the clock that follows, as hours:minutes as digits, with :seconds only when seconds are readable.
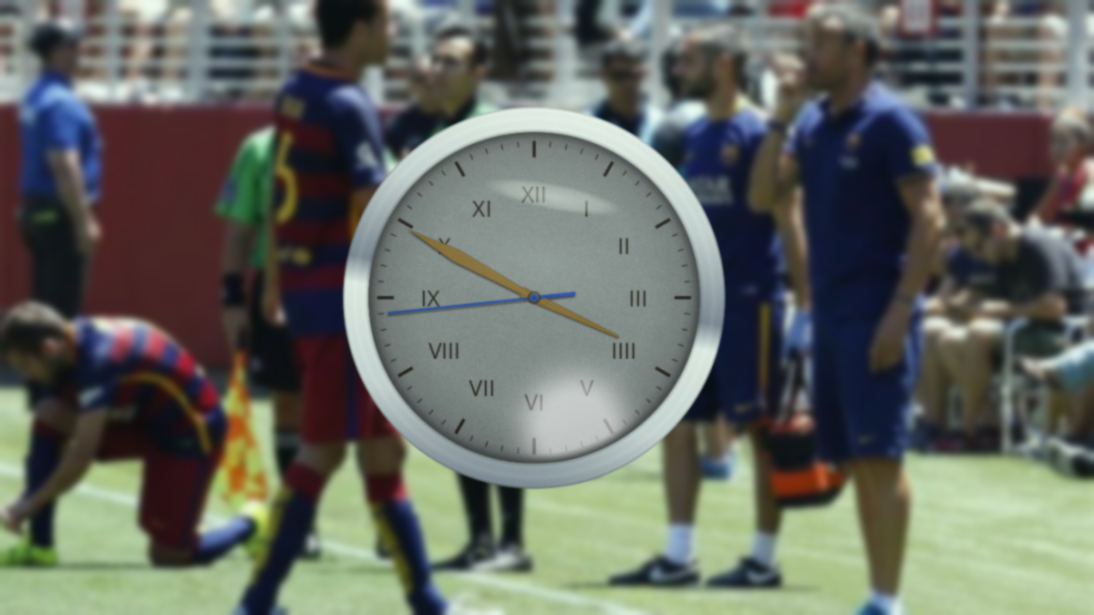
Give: 3:49:44
